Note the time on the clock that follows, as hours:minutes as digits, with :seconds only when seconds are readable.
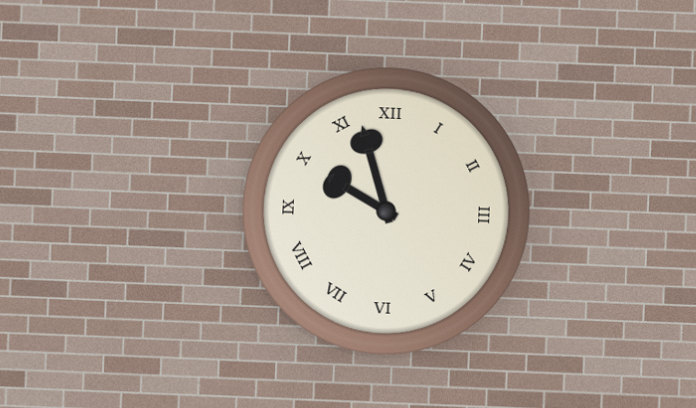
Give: 9:57
